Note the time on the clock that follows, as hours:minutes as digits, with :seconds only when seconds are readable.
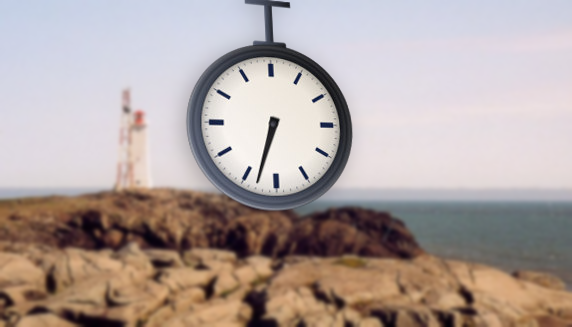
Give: 6:33
